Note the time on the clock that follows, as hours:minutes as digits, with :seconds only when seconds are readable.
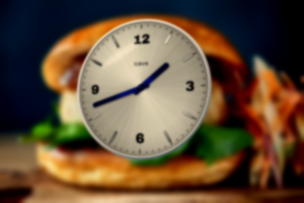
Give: 1:42
